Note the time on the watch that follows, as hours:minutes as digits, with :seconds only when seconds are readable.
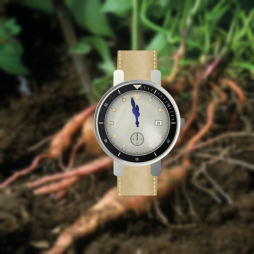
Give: 11:58
